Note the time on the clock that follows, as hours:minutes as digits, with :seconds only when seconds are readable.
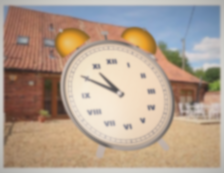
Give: 10:50
